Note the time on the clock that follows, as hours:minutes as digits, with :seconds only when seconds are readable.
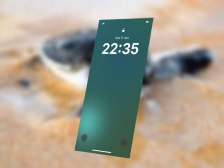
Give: 22:35
